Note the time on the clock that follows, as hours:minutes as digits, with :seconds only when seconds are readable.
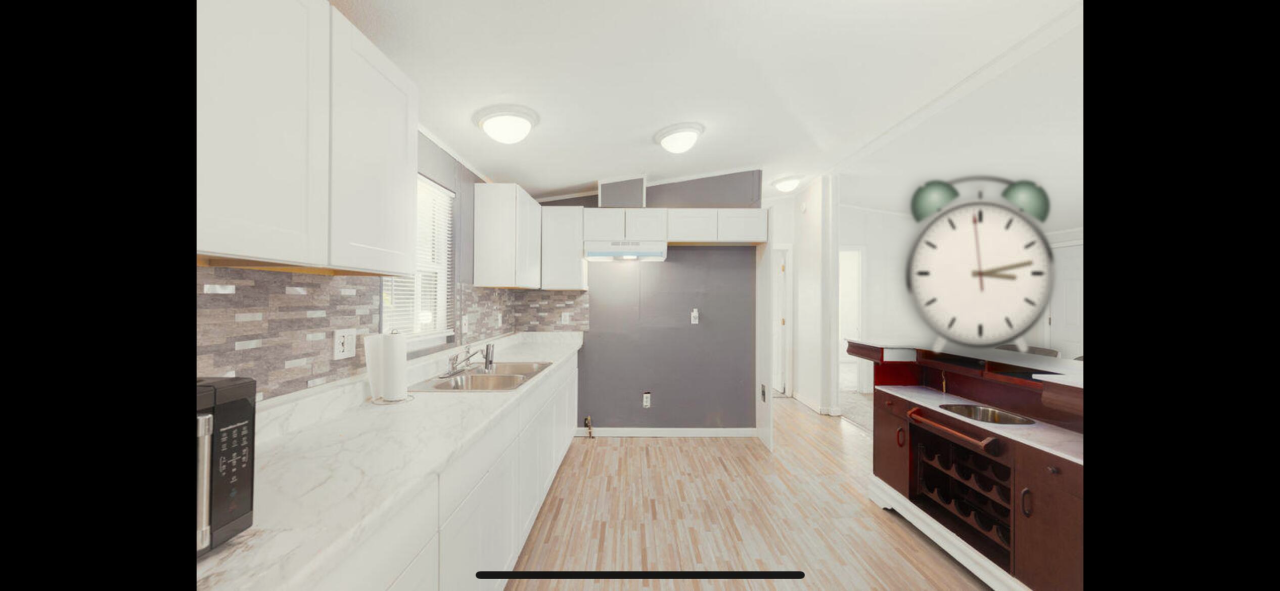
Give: 3:12:59
